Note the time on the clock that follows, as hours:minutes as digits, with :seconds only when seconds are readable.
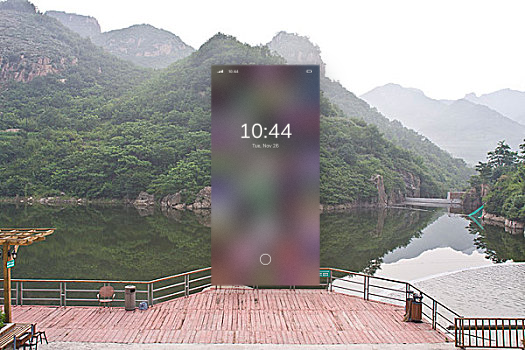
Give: 10:44
